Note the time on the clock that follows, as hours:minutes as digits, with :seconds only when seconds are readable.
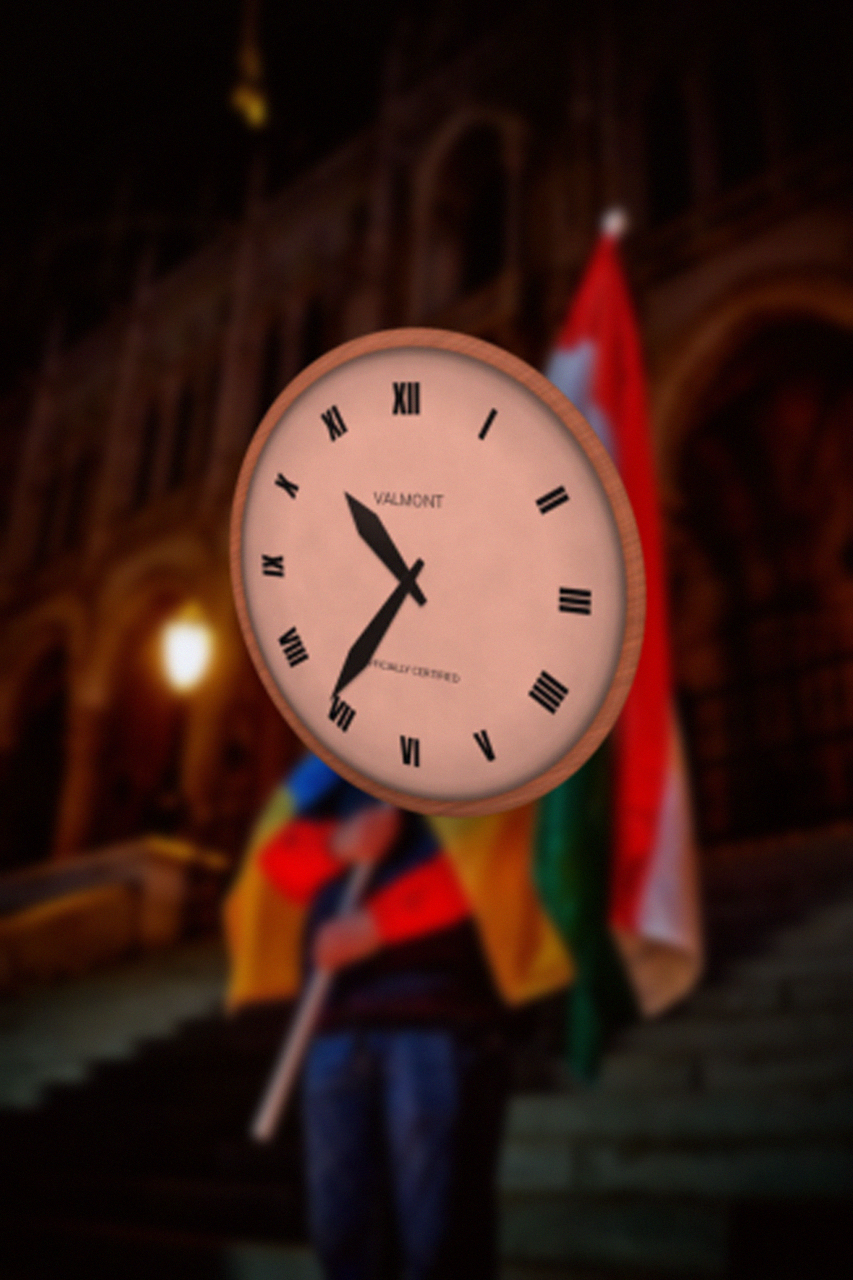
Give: 10:36
